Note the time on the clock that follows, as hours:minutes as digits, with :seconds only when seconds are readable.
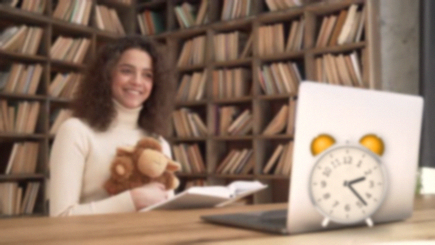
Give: 2:23
